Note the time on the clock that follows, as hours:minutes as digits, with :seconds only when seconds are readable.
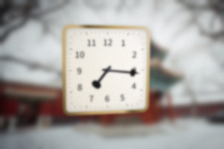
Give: 7:16
